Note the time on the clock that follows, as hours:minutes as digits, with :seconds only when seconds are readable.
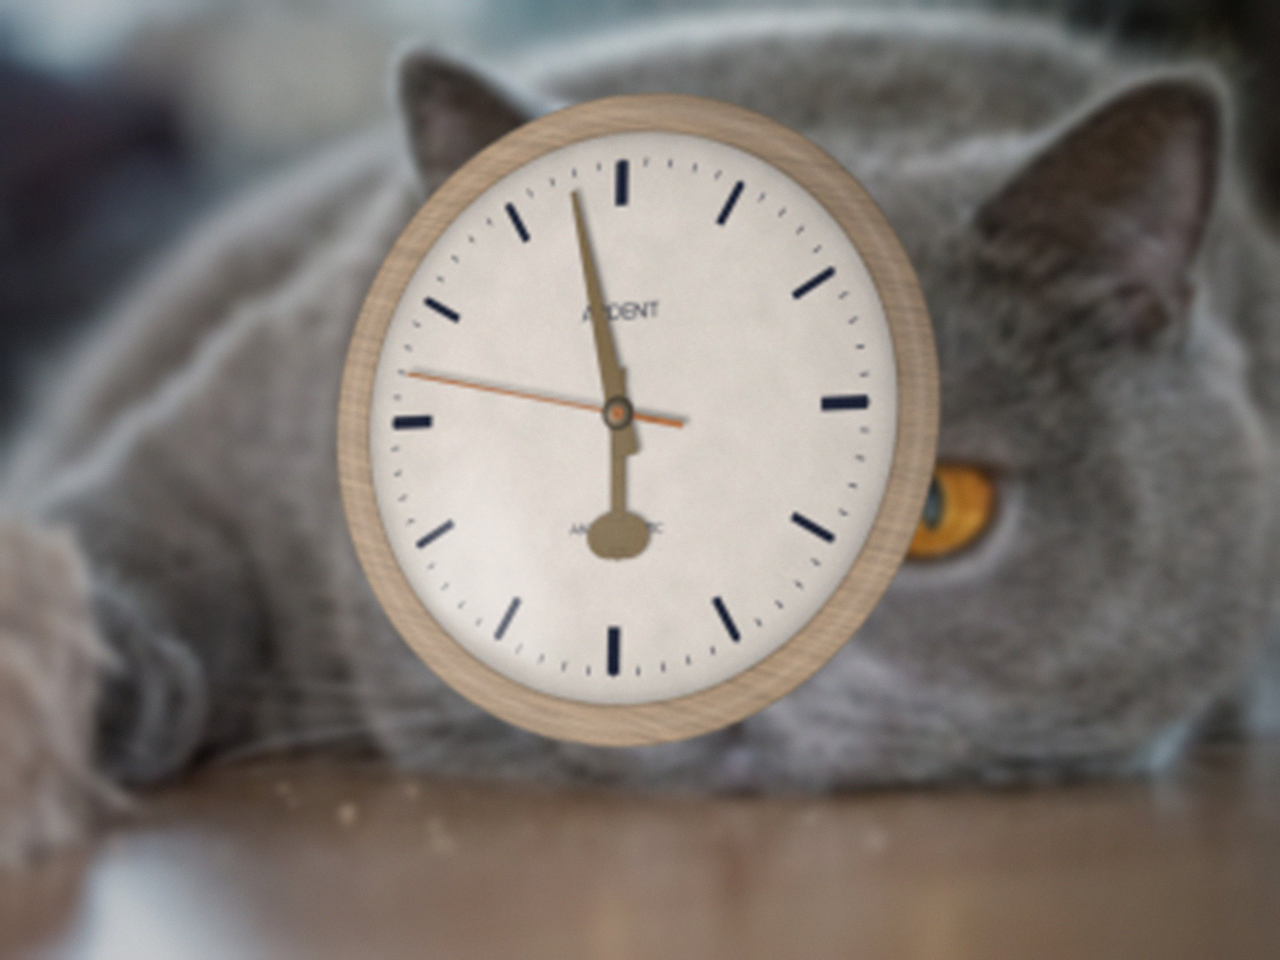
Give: 5:57:47
